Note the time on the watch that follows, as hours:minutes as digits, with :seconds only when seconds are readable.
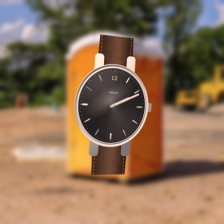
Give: 2:11
